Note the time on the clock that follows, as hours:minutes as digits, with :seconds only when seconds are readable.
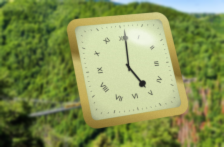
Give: 5:01
